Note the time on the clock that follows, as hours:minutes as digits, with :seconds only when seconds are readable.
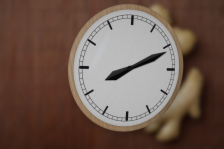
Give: 8:11
